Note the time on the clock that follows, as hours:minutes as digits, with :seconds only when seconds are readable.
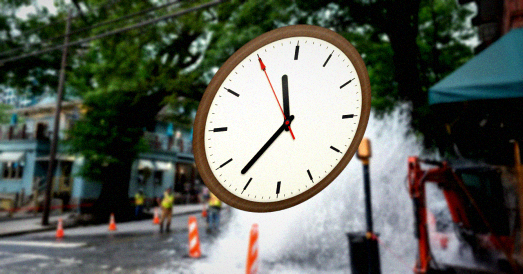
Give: 11:36:55
